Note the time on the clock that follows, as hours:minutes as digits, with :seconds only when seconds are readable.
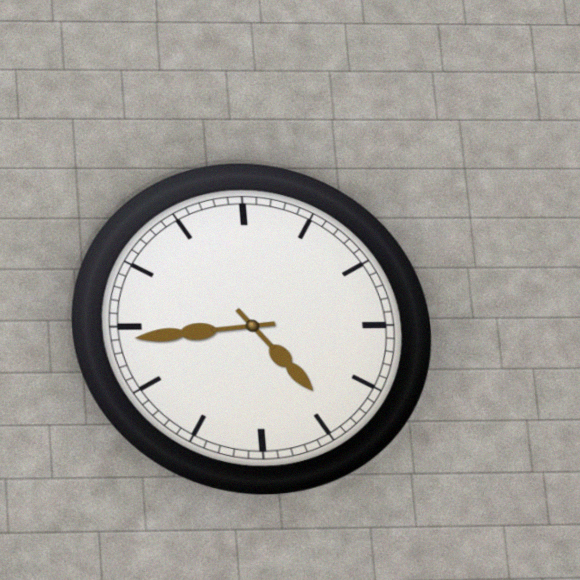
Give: 4:44
